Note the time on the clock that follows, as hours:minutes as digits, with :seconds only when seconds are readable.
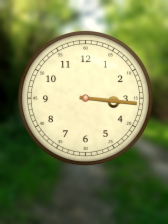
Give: 3:16
